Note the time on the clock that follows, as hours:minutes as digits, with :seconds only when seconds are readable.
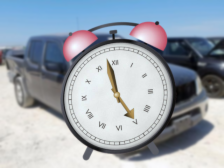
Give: 4:58
